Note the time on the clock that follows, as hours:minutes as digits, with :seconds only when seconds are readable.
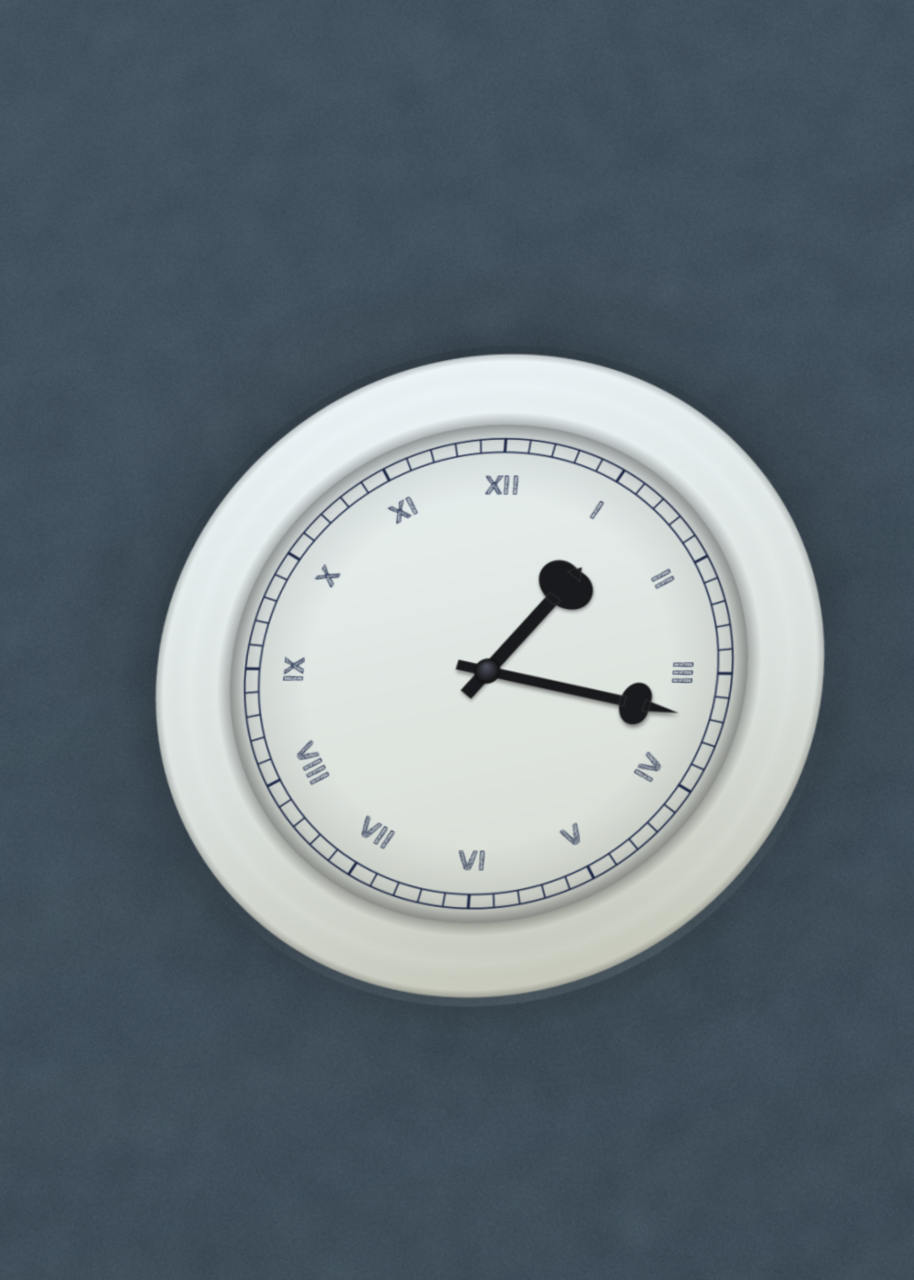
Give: 1:17
